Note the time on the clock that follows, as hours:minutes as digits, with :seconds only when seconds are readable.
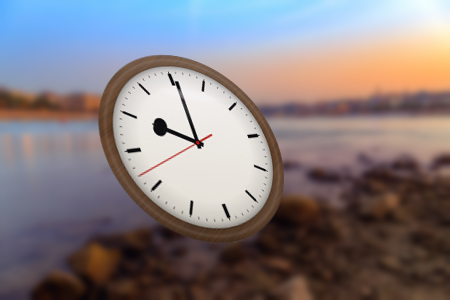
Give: 10:00:42
